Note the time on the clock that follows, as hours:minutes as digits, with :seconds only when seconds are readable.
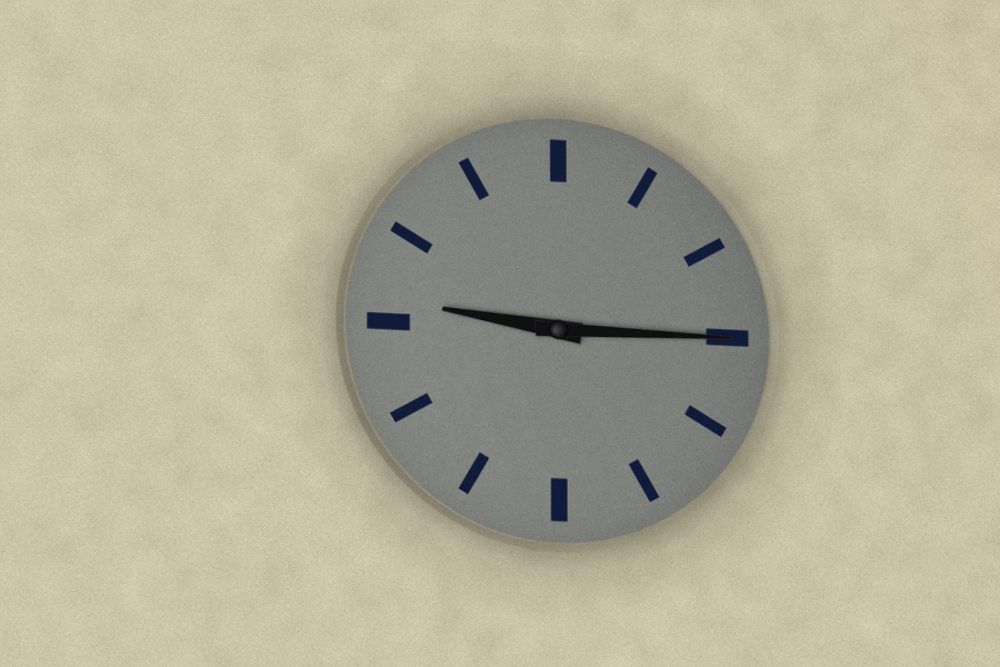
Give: 9:15
